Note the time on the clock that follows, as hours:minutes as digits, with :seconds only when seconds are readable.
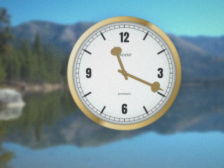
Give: 11:19
